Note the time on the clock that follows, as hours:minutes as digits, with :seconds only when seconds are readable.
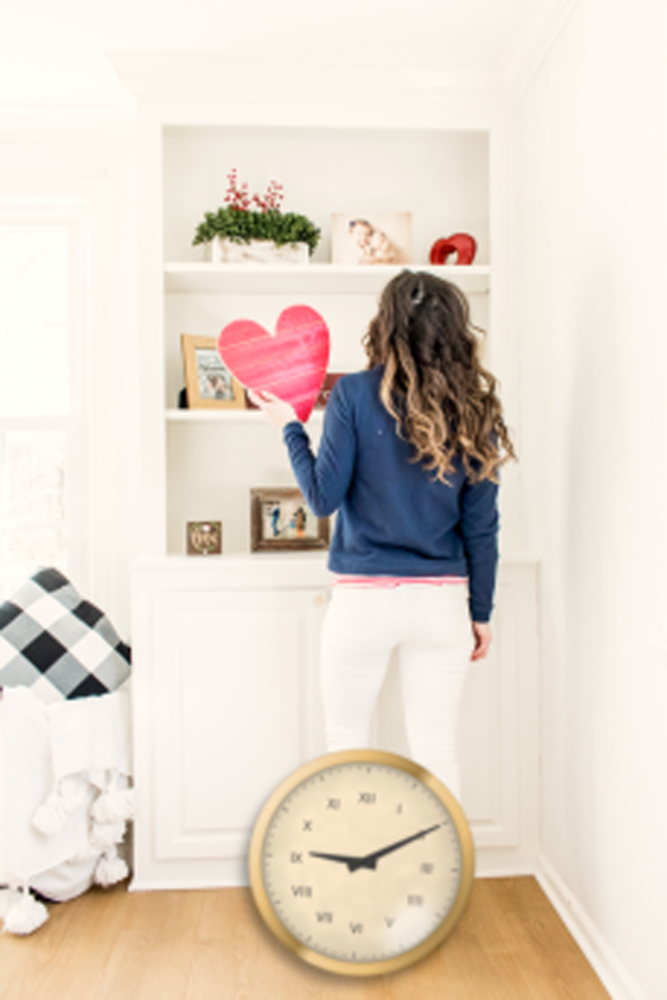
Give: 9:10
